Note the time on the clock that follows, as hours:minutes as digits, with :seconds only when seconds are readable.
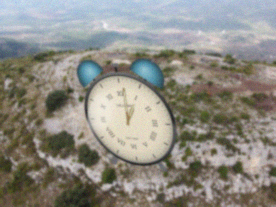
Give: 1:01
